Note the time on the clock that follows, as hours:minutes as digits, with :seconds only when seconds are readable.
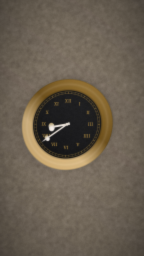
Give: 8:39
